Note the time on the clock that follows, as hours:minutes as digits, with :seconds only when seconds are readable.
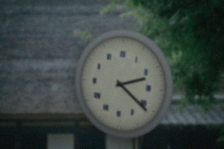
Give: 2:21
